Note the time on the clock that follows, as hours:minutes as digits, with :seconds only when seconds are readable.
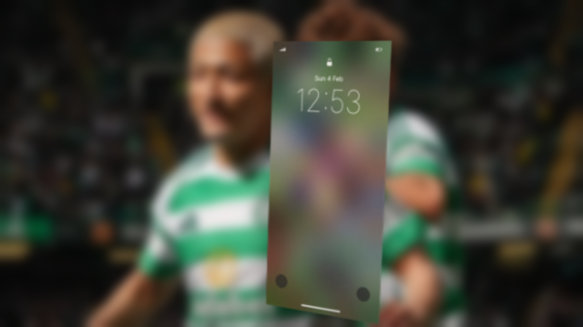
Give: 12:53
